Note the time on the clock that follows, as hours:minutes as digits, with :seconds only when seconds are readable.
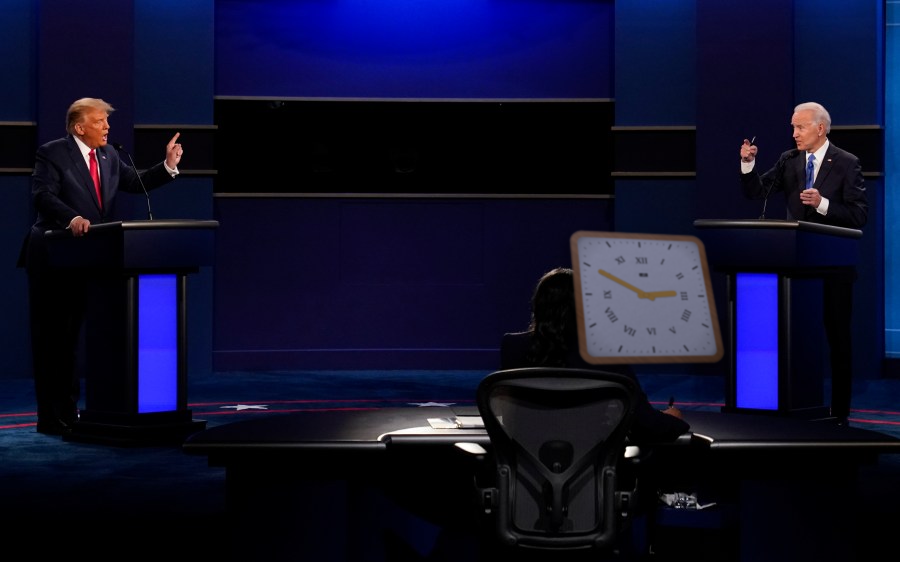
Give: 2:50
